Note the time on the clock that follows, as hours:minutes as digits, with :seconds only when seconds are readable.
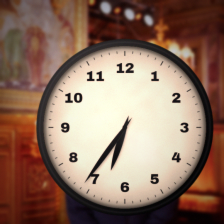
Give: 6:36
